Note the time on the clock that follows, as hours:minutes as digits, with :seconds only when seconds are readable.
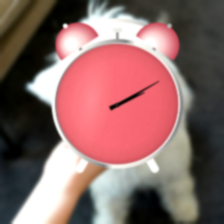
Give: 2:10
